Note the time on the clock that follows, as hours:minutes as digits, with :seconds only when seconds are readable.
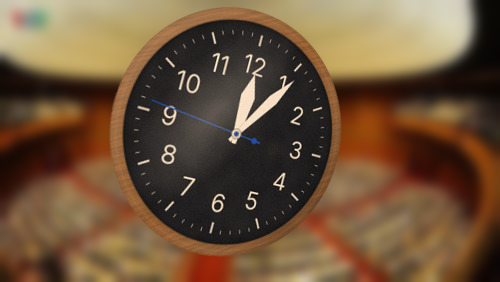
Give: 12:05:46
